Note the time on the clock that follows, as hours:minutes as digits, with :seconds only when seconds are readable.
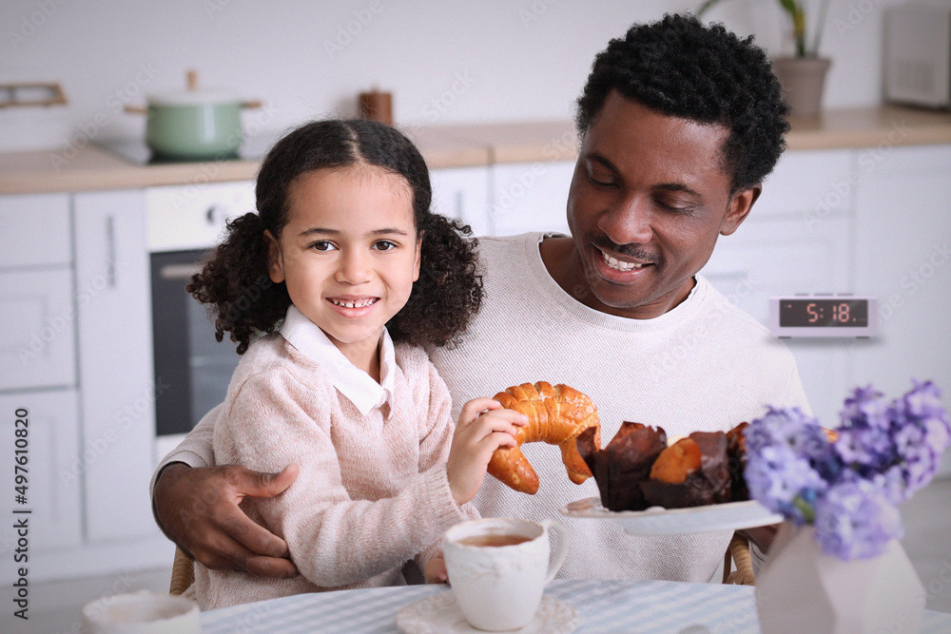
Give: 5:18
